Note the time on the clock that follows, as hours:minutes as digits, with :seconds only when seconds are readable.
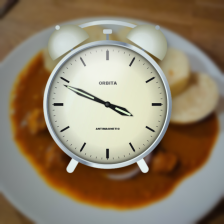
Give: 3:49
